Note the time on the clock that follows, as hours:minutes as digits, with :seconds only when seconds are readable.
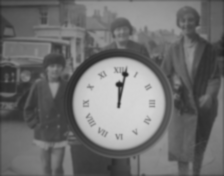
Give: 12:02
